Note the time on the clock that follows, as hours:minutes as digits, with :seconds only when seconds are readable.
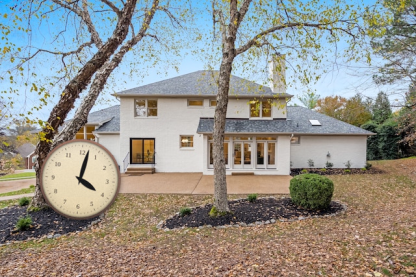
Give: 4:02
